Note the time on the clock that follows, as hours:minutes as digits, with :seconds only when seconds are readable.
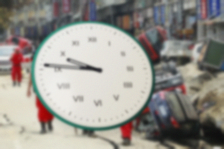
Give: 9:46
